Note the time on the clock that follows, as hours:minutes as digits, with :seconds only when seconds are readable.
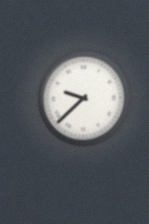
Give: 9:38
